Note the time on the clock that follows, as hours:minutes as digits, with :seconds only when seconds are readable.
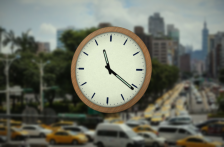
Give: 11:21
